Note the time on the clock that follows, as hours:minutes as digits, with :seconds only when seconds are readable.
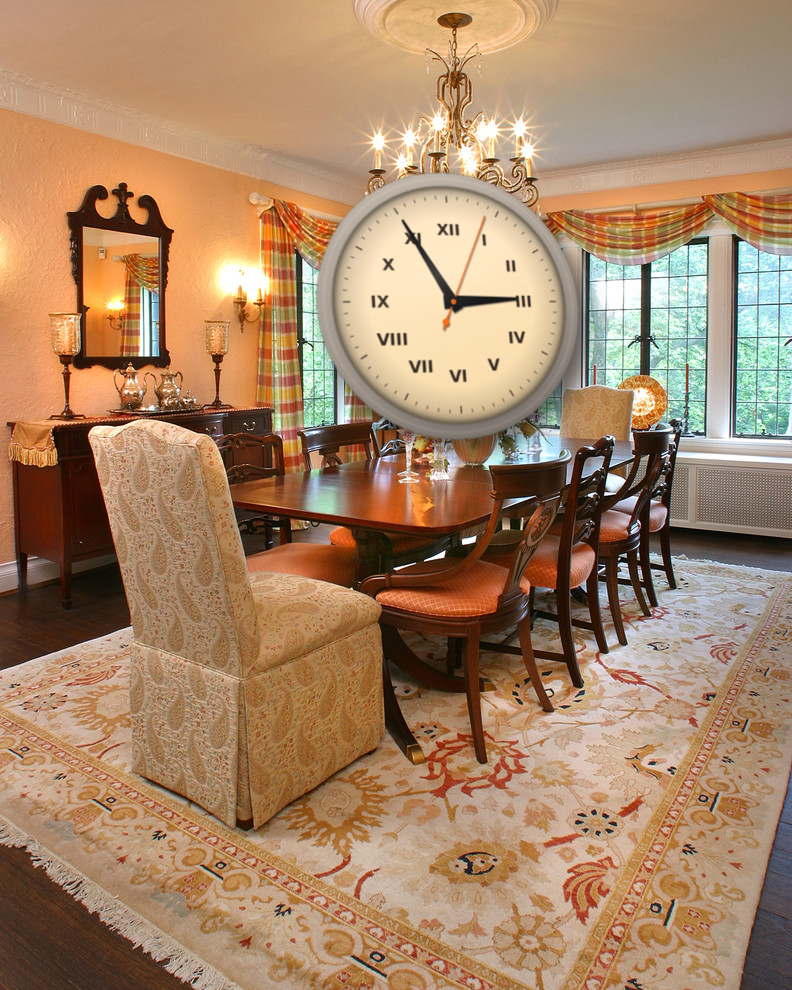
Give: 2:55:04
